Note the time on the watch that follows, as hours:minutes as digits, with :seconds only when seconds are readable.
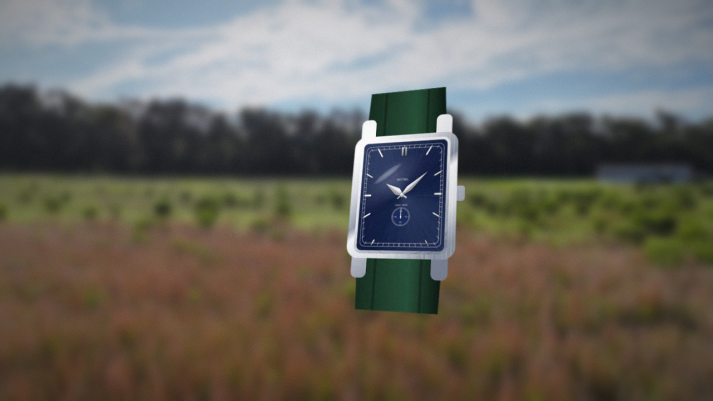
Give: 10:08
